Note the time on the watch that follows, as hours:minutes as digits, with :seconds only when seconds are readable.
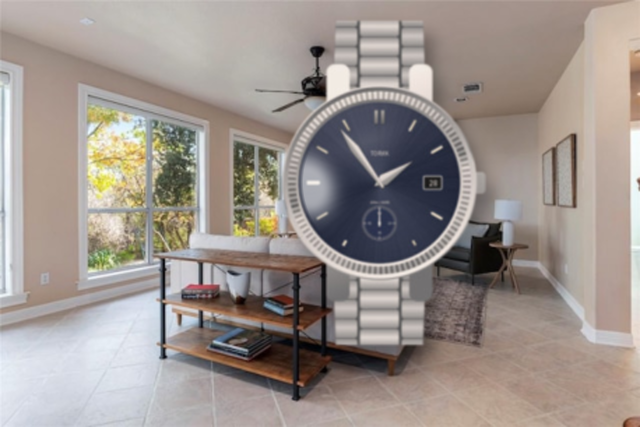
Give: 1:54
